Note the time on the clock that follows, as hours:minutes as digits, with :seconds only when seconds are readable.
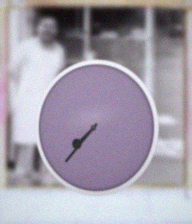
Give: 7:37
